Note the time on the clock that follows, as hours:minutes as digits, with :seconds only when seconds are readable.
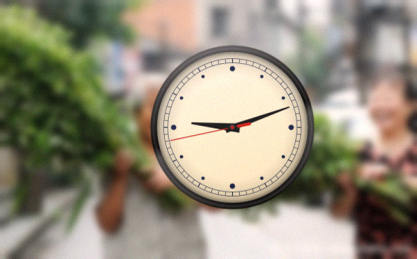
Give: 9:11:43
